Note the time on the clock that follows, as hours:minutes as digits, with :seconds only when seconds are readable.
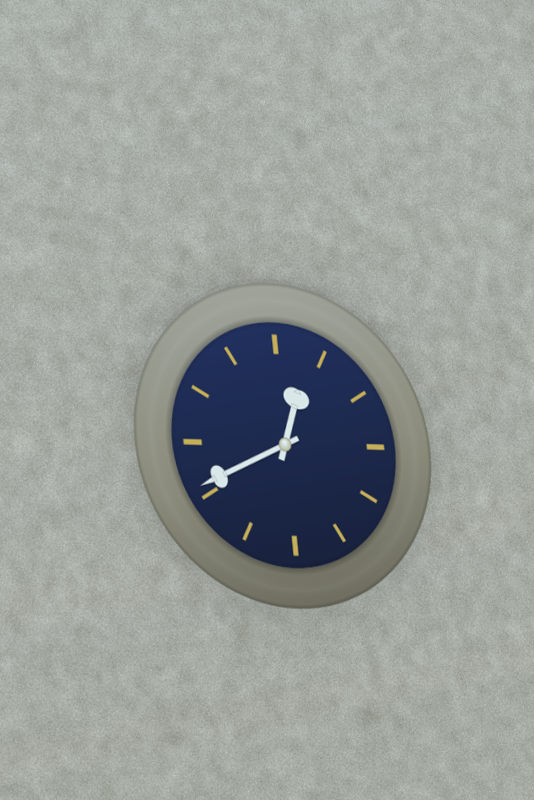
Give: 12:41
